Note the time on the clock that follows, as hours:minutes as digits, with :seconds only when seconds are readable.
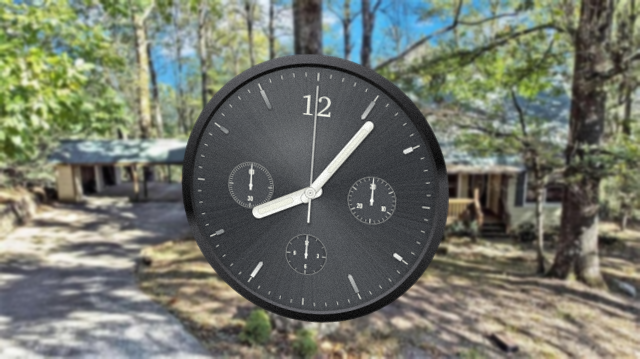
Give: 8:06
